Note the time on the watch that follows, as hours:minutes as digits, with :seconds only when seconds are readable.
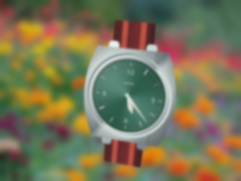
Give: 5:23
